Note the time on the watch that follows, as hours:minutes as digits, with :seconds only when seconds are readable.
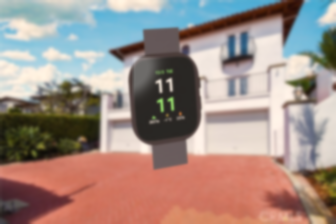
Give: 11:11
